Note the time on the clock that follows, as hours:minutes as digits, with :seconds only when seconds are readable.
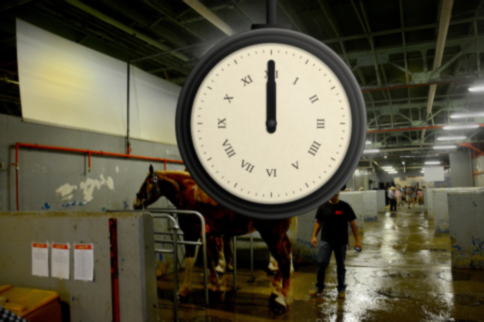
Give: 12:00
